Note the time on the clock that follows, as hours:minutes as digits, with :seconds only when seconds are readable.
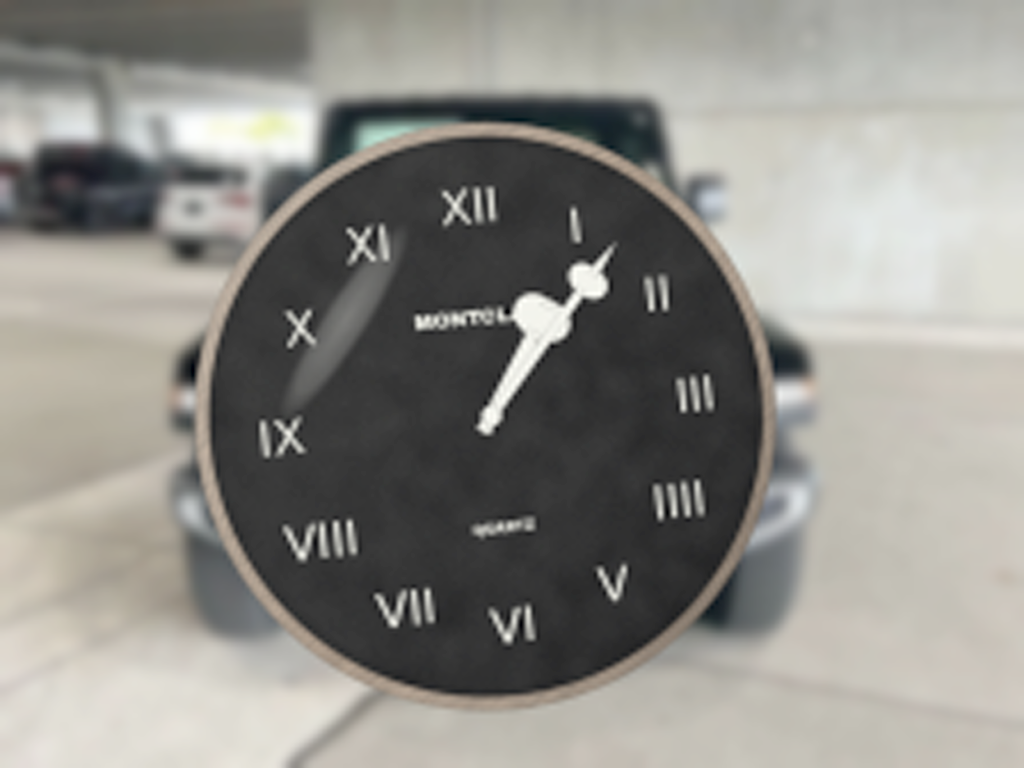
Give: 1:07
